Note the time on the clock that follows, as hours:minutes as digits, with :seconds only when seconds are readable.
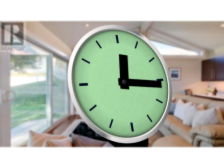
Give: 12:16
